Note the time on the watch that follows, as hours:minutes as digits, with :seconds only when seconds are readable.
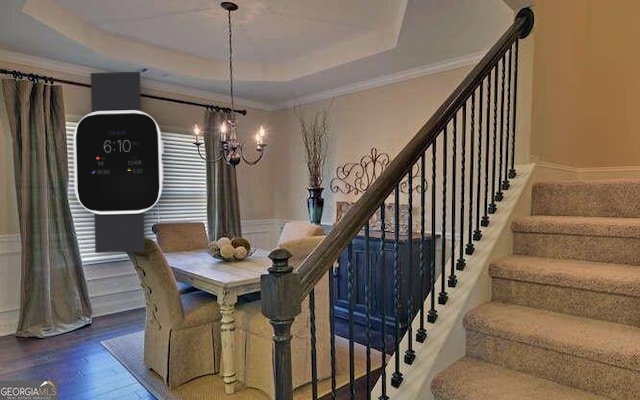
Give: 6:10
